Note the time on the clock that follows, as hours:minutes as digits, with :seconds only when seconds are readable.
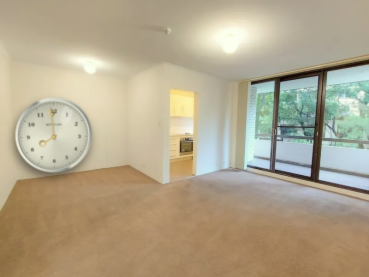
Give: 7:59
